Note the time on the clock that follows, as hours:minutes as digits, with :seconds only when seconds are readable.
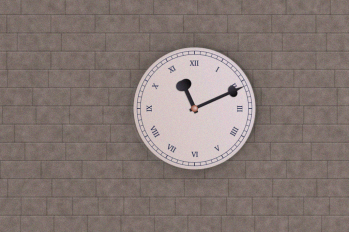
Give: 11:11
